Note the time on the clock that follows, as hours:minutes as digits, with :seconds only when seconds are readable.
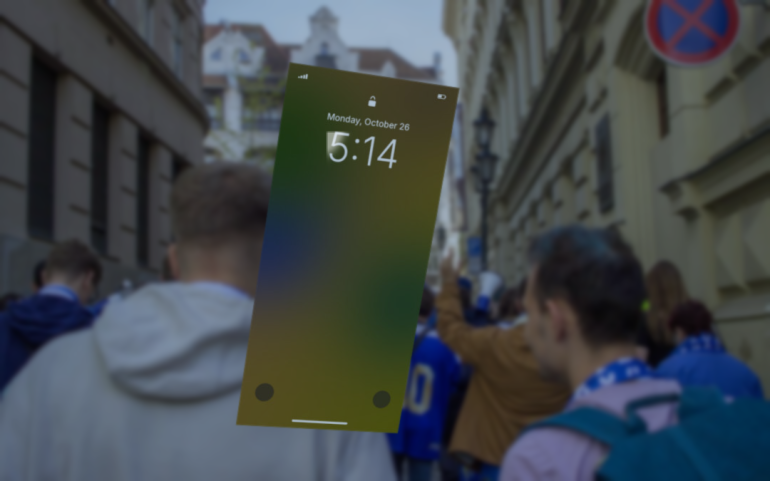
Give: 5:14
